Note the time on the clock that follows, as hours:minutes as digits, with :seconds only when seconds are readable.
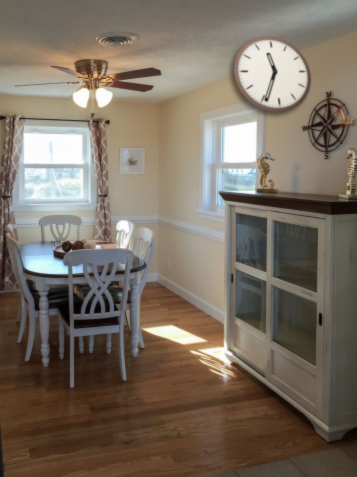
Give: 11:34
